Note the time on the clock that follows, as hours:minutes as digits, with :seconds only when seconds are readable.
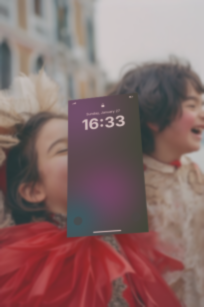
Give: 16:33
